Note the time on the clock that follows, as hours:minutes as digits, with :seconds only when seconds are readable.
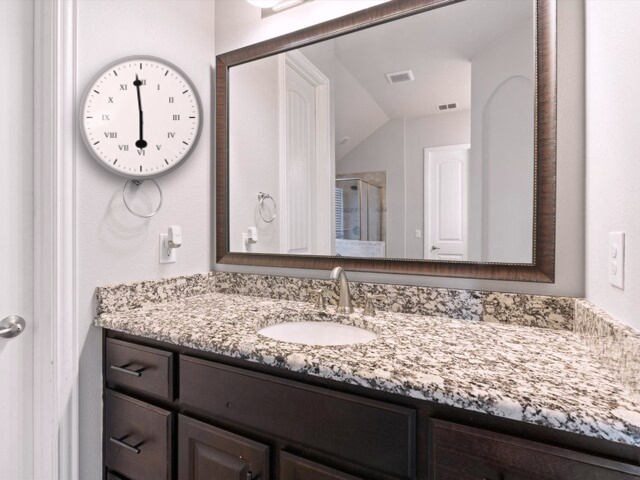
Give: 5:59
